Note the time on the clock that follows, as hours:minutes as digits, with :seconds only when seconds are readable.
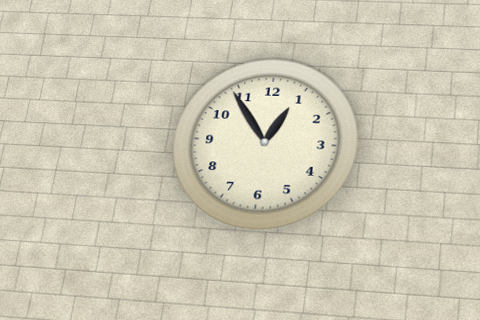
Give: 12:54
